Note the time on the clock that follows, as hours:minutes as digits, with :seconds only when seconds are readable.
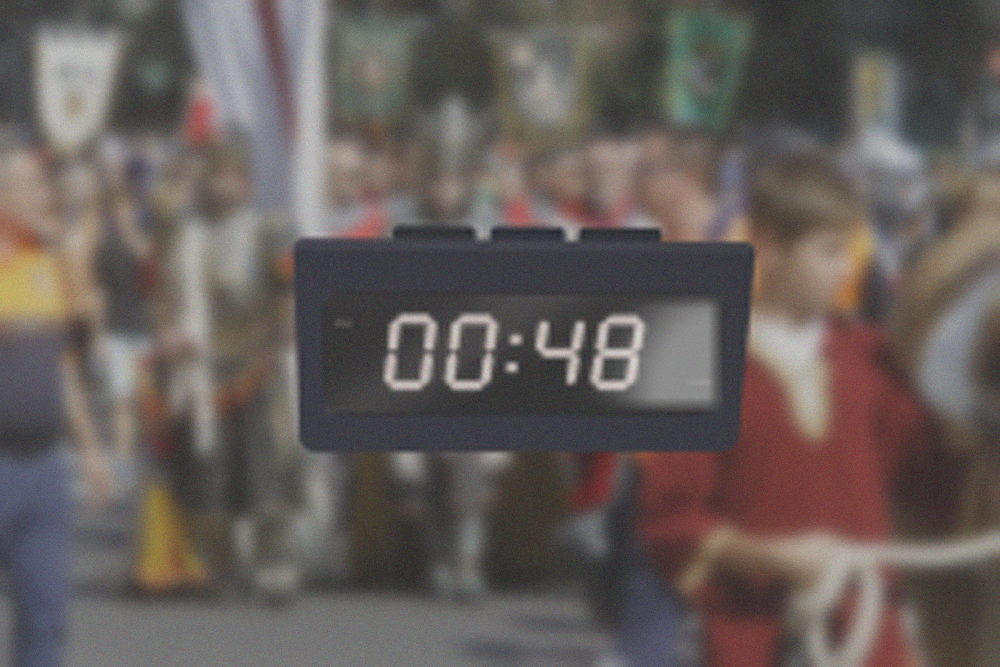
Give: 0:48
